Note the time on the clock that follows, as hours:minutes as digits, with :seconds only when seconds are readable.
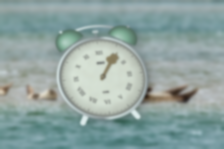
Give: 1:06
